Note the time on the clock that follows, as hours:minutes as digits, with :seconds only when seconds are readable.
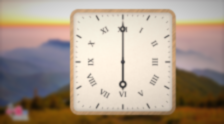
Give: 6:00
